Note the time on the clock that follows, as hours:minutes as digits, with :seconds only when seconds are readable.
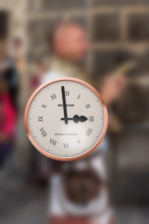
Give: 2:59
